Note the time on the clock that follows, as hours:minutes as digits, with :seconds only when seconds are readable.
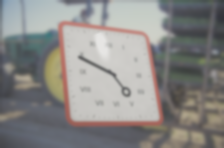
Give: 4:49
